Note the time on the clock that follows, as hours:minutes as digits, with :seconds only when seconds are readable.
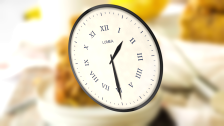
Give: 1:30
